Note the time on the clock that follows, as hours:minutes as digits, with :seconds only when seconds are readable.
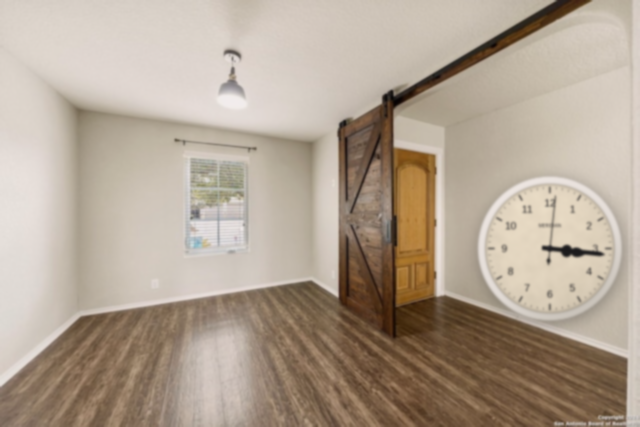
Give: 3:16:01
